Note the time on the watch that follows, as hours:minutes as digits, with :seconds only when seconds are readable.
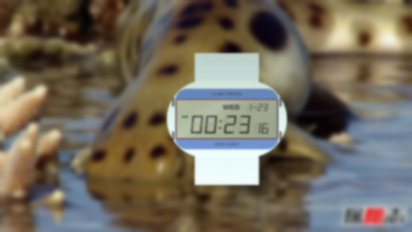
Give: 0:23
